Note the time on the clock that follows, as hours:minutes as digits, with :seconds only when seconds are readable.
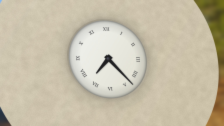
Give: 7:23
